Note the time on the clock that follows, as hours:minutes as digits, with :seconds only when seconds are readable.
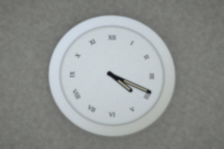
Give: 4:19
